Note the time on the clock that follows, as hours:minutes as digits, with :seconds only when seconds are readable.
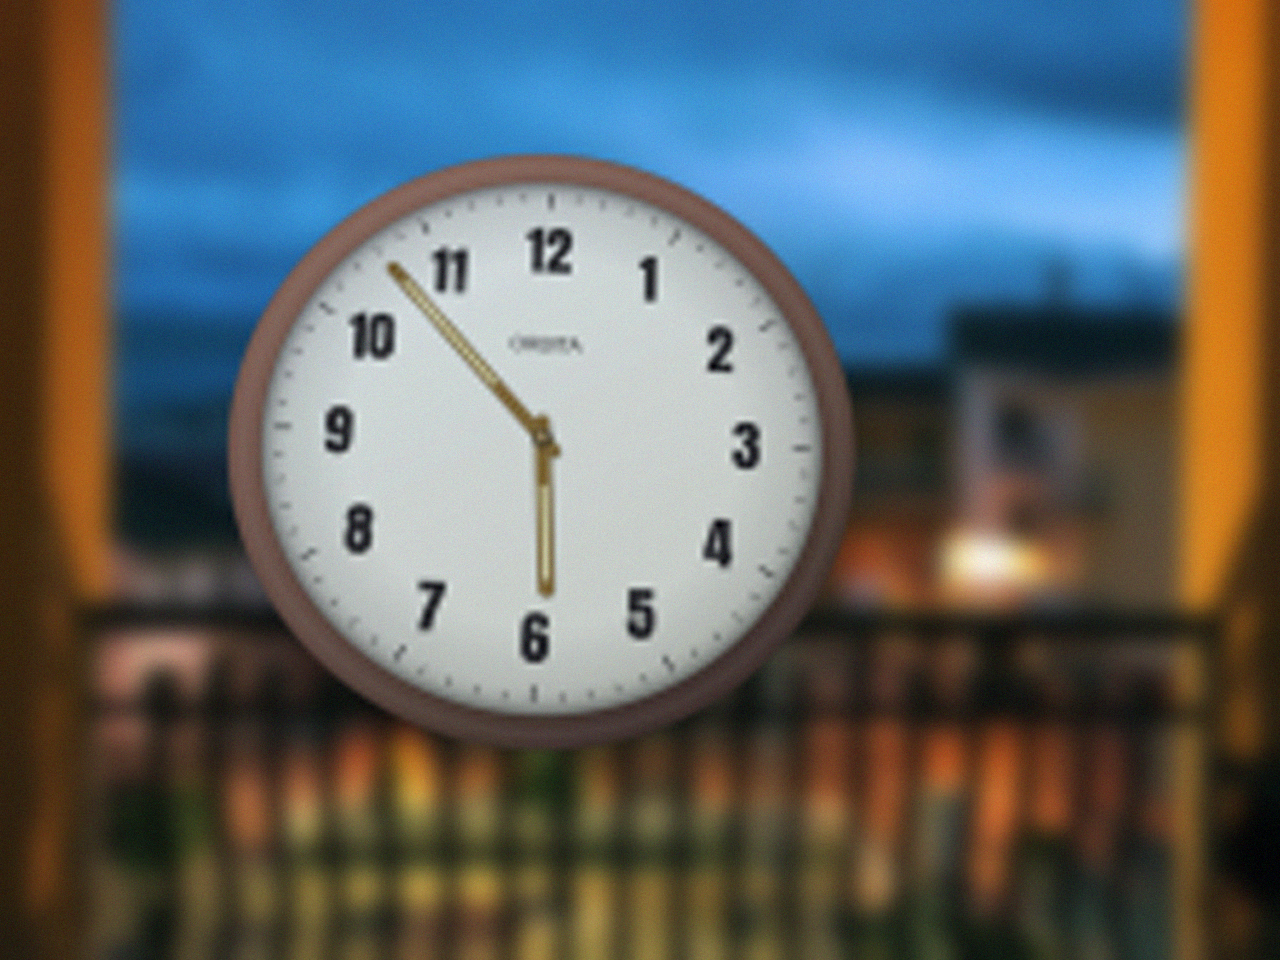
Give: 5:53
